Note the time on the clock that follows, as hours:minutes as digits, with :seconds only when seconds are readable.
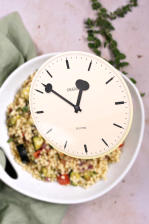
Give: 12:52
